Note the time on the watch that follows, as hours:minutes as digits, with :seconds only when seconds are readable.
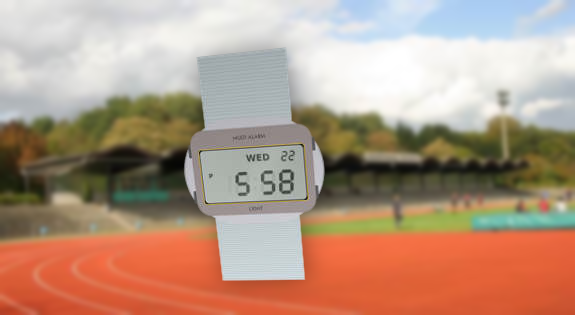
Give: 5:58
